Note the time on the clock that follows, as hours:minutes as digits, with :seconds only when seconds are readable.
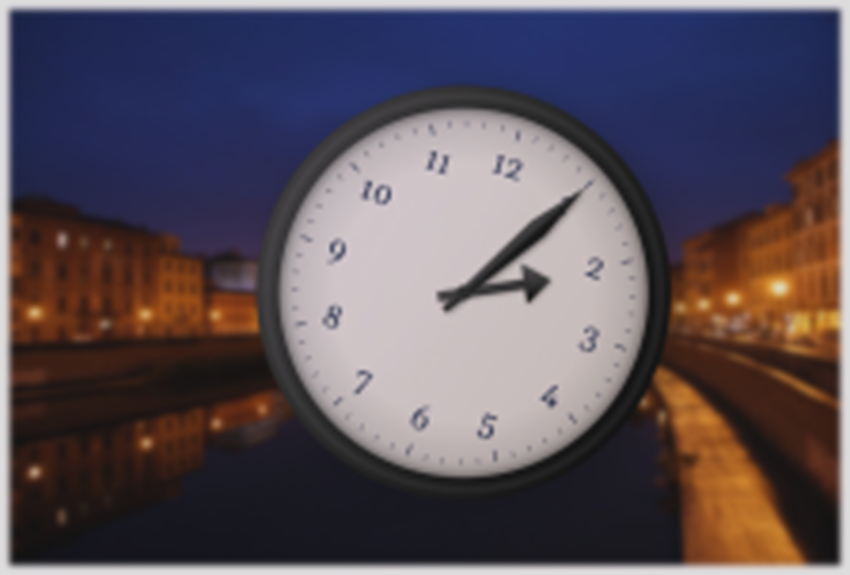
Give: 2:05
